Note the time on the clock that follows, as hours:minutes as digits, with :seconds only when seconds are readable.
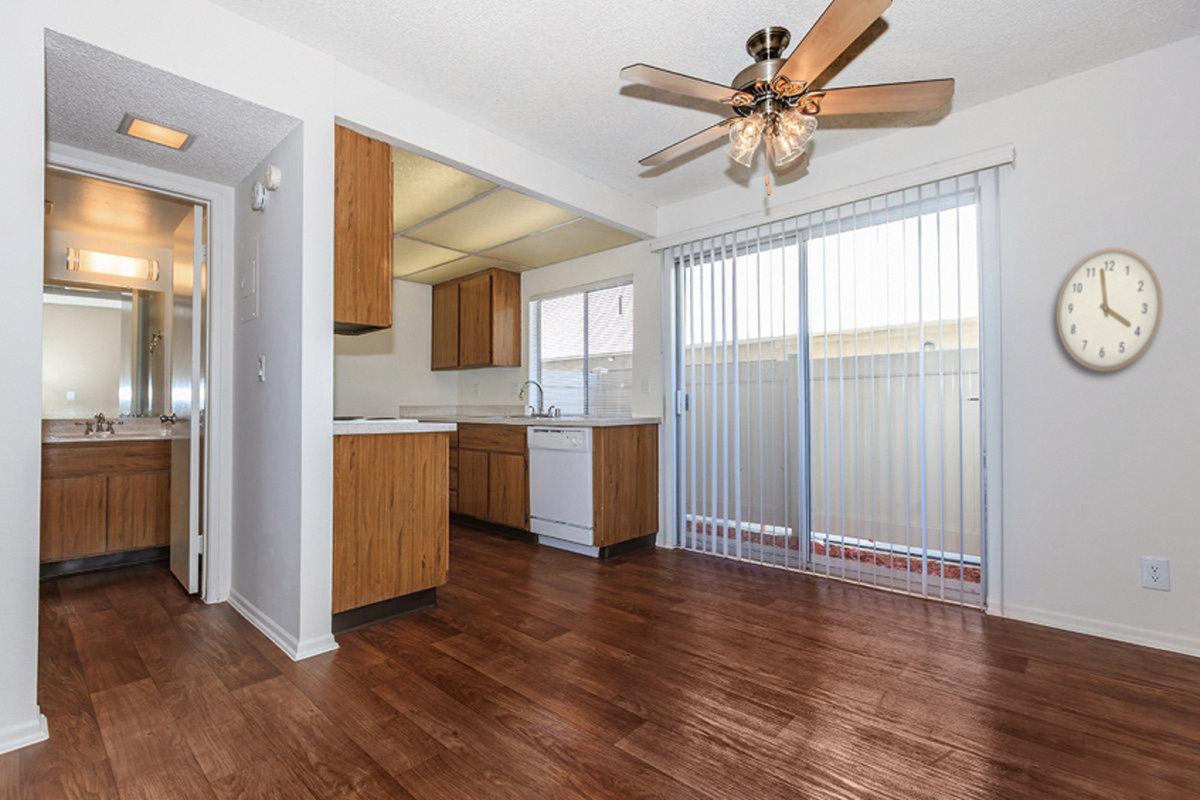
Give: 3:58
